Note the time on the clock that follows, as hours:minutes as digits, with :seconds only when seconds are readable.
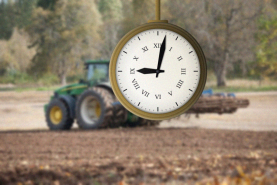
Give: 9:02
